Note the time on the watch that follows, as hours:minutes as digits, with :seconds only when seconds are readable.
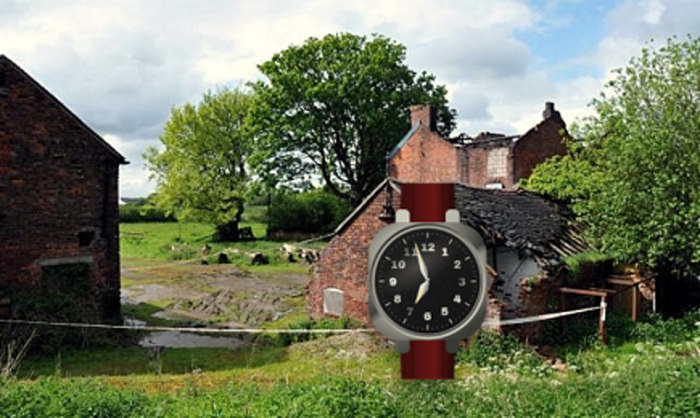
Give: 6:57
